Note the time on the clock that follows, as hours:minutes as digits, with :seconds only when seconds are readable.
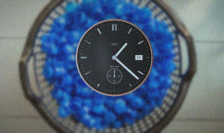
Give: 1:22
